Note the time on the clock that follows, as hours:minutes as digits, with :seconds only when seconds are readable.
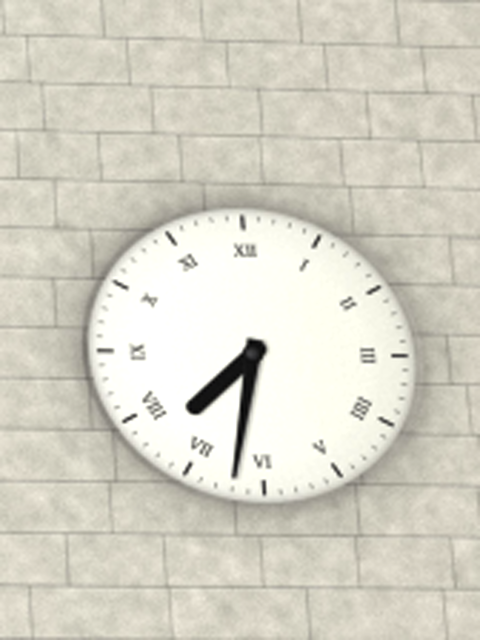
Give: 7:32
